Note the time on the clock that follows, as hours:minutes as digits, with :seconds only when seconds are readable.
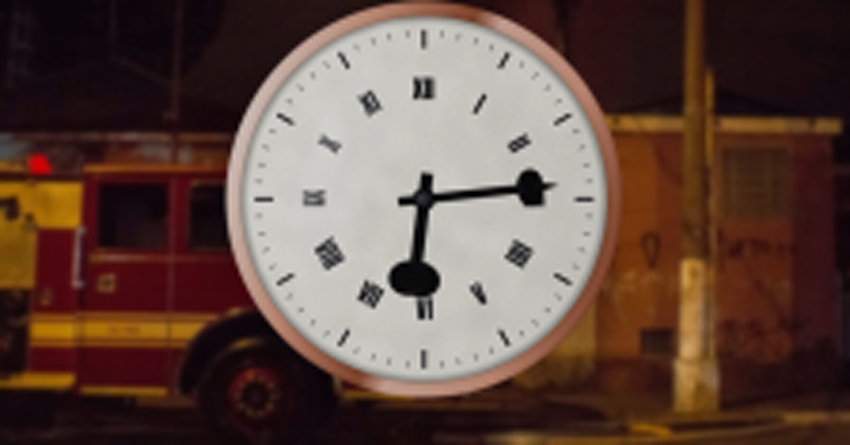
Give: 6:14
